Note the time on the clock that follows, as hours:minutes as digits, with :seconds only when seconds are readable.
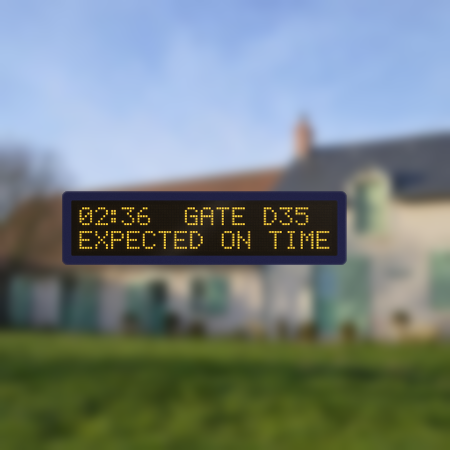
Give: 2:36
